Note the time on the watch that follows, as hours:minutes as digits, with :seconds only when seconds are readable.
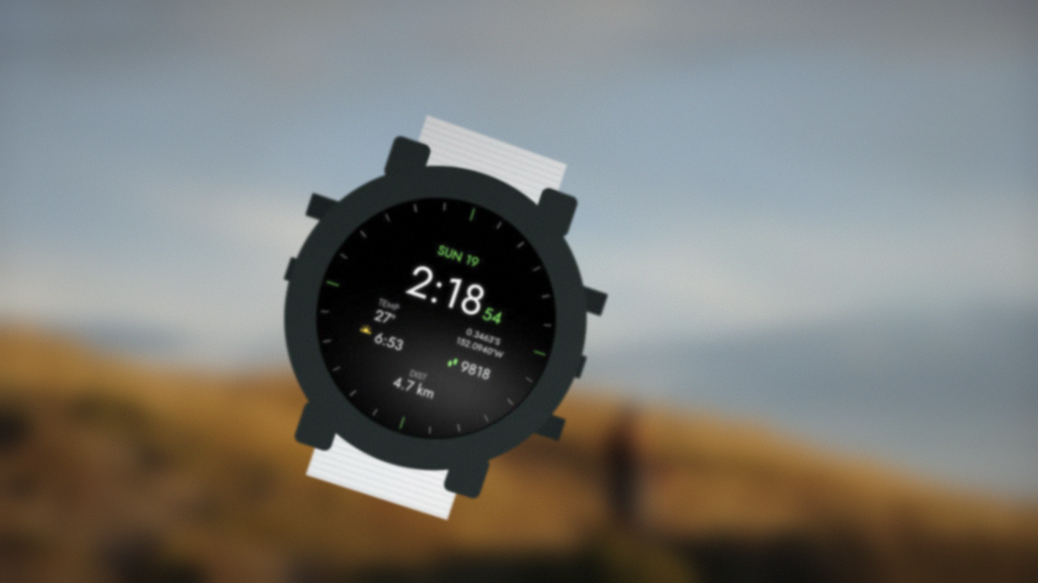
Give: 2:18:54
